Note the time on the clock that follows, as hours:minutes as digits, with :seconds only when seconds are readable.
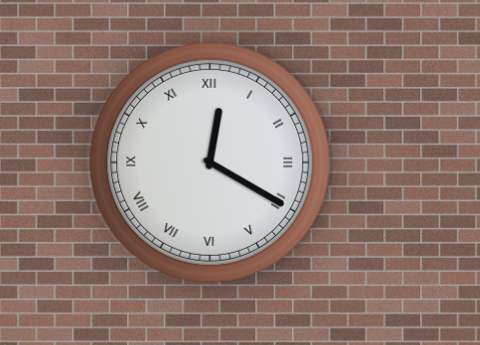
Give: 12:20
